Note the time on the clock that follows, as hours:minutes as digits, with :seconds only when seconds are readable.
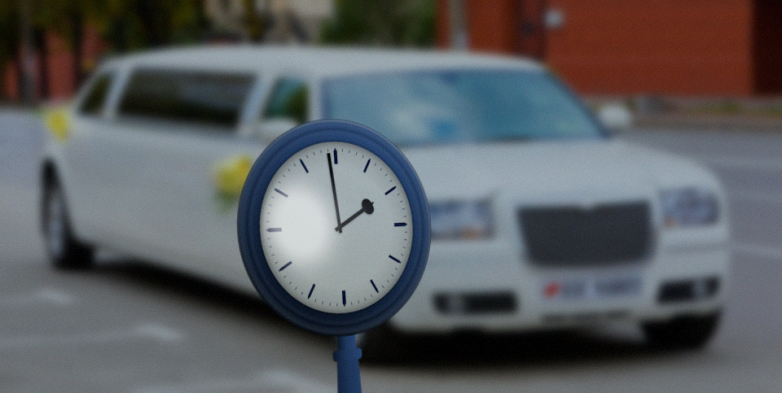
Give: 1:59
